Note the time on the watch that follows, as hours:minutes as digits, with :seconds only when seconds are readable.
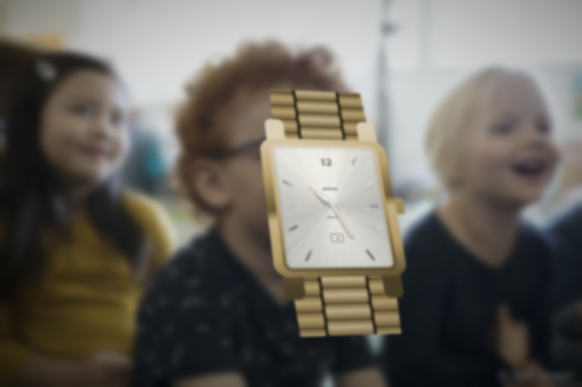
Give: 10:26
